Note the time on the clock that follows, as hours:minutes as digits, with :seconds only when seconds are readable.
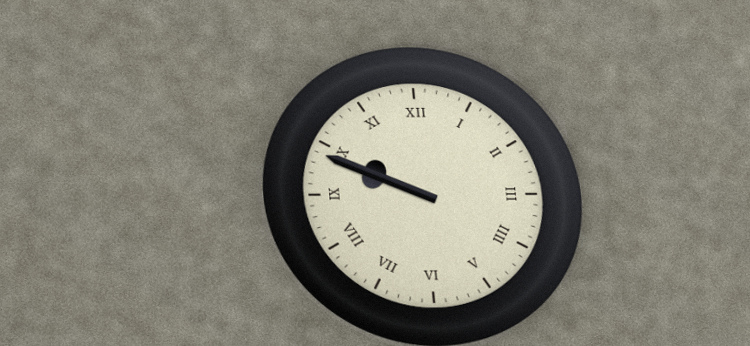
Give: 9:49
